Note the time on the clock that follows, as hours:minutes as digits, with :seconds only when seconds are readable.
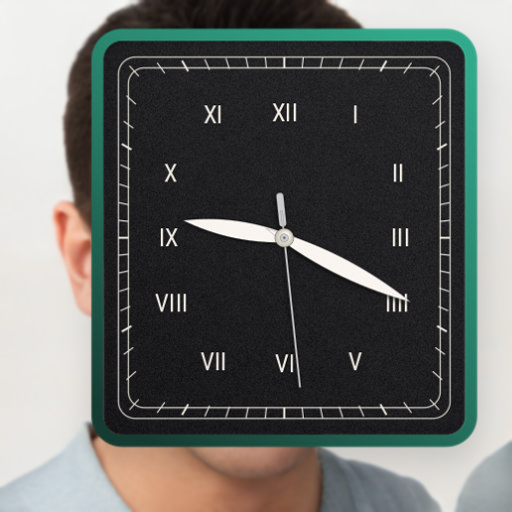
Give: 9:19:29
